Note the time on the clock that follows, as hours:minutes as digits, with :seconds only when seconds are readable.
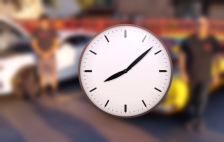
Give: 8:08
